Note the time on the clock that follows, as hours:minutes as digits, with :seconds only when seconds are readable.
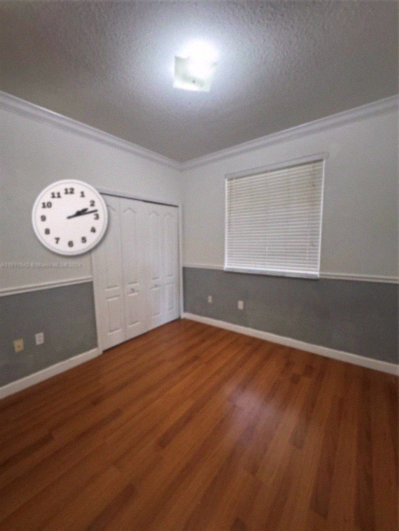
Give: 2:13
